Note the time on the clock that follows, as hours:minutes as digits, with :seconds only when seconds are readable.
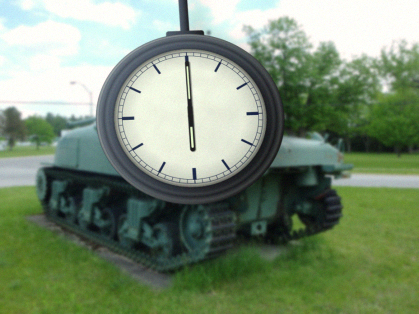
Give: 6:00
